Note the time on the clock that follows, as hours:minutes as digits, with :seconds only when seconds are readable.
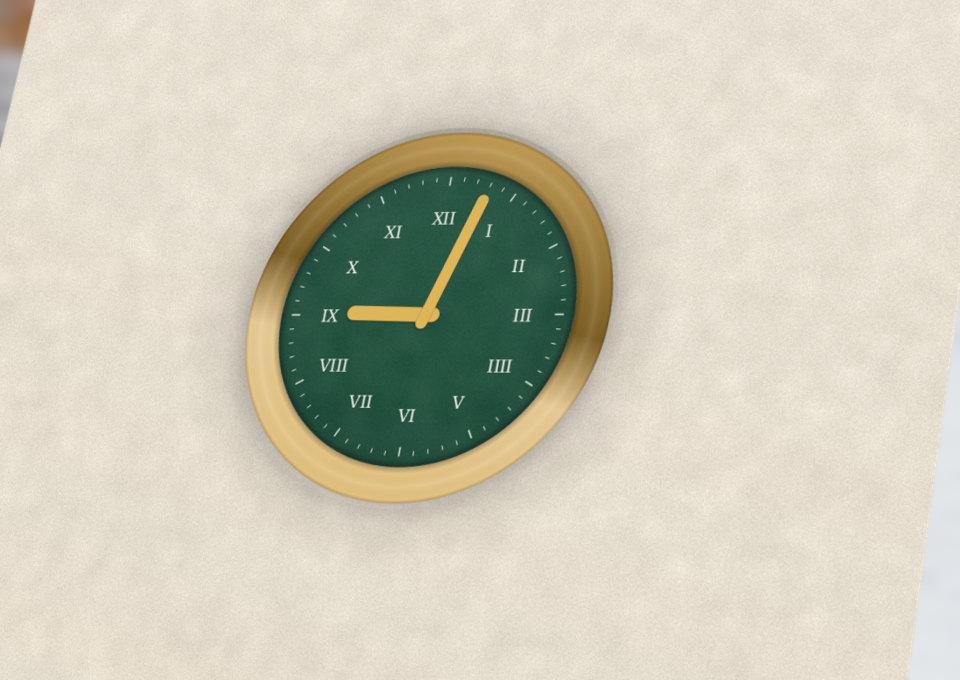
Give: 9:03
